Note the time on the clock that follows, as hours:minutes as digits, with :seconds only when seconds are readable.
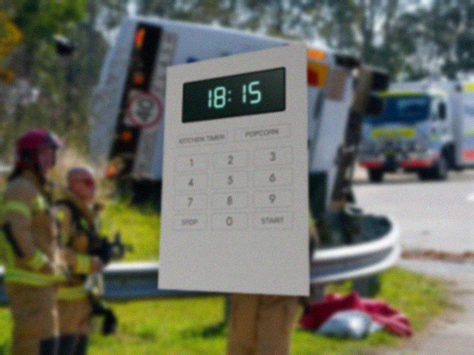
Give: 18:15
